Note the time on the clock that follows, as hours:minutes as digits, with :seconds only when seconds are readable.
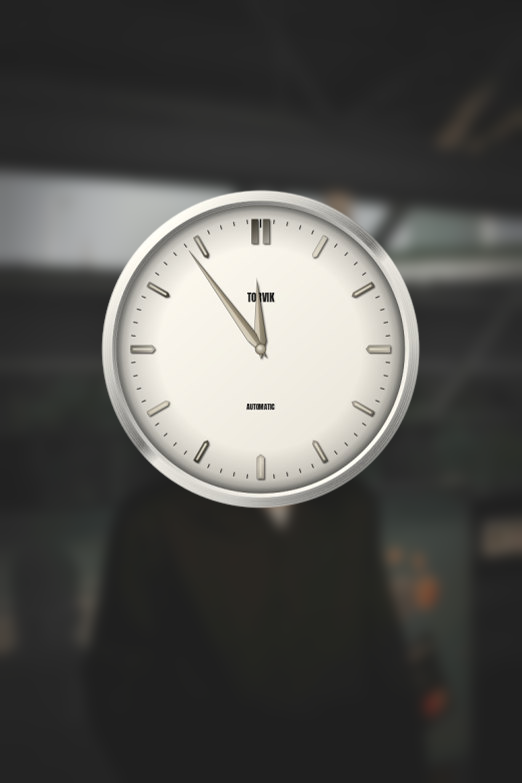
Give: 11:54
